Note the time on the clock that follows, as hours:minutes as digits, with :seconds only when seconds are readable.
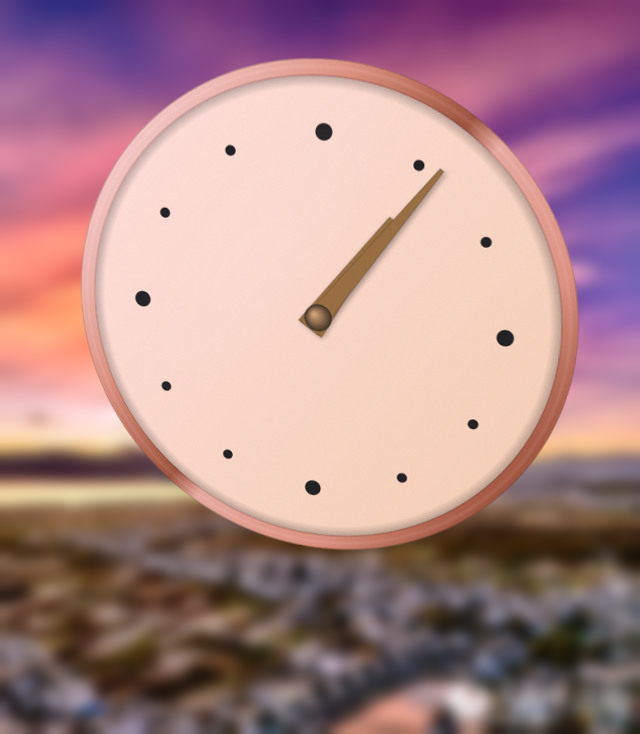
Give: 1:06
